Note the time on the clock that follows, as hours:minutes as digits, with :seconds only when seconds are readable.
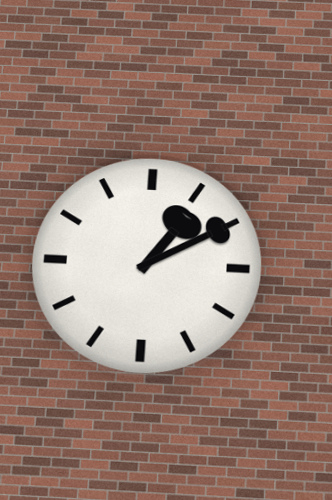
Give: 1:10
